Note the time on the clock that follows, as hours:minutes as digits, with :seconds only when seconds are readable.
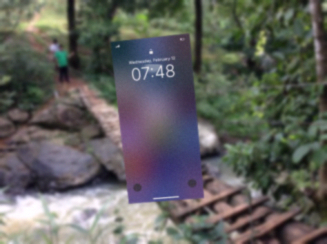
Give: 7:48
